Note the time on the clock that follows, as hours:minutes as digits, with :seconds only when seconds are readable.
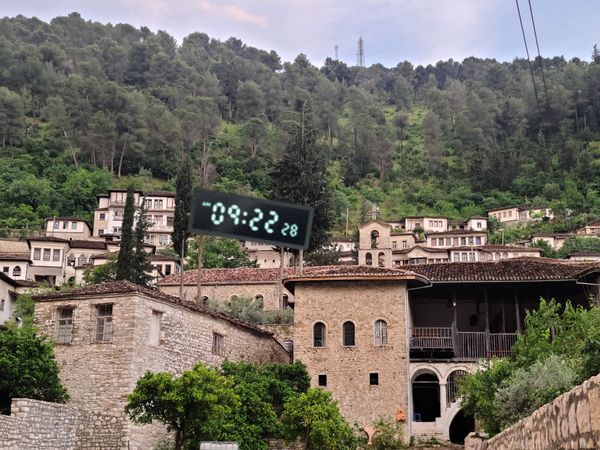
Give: 9:22:28
